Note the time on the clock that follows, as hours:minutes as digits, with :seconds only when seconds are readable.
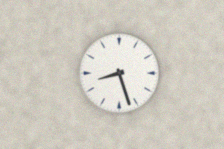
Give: 8:27
